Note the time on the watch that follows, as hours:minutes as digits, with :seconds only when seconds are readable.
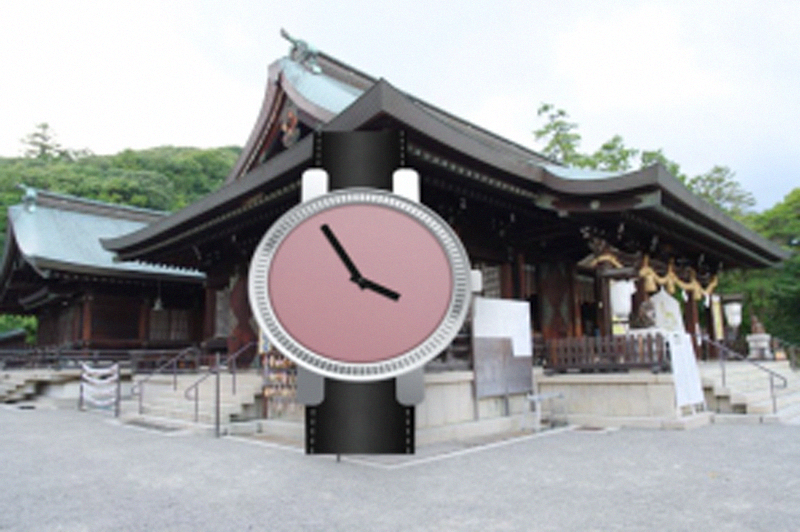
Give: 3:55
